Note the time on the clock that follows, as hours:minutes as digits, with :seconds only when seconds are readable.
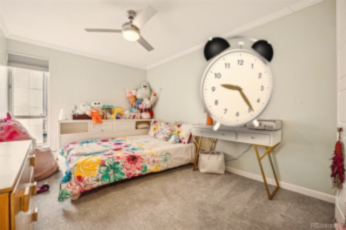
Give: 9:24
